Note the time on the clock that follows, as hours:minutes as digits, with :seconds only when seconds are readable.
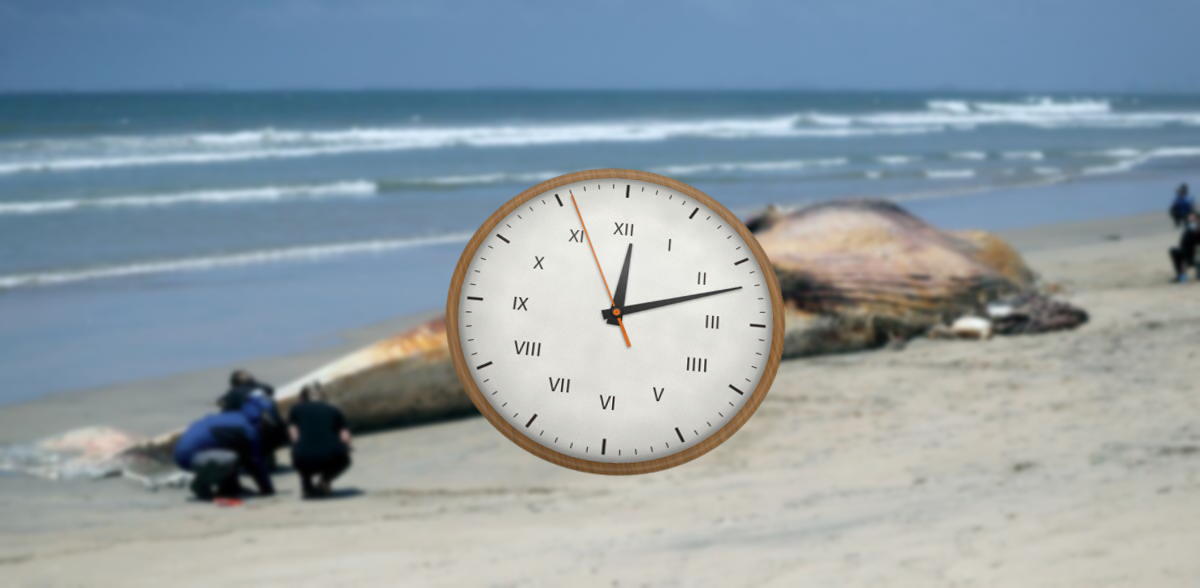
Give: 12:11:56
